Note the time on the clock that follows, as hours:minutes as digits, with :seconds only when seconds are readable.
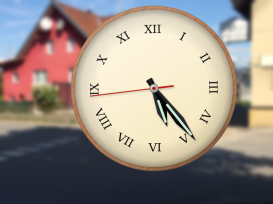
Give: 5:23:44
